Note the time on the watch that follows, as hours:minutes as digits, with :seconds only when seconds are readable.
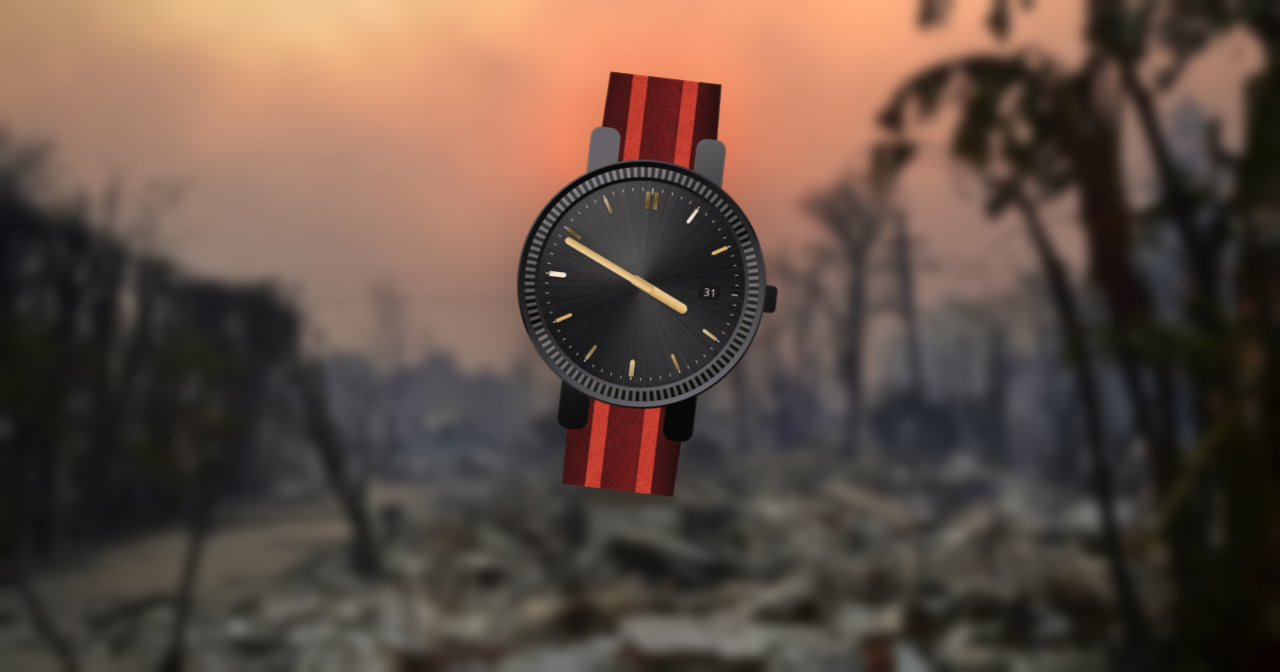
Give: 3:49
